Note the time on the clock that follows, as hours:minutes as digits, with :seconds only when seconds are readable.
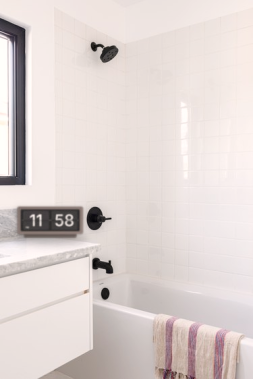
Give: 11:58
